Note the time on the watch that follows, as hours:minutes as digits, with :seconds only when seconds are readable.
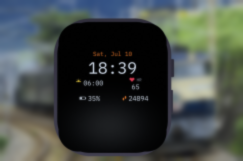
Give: 18:39
